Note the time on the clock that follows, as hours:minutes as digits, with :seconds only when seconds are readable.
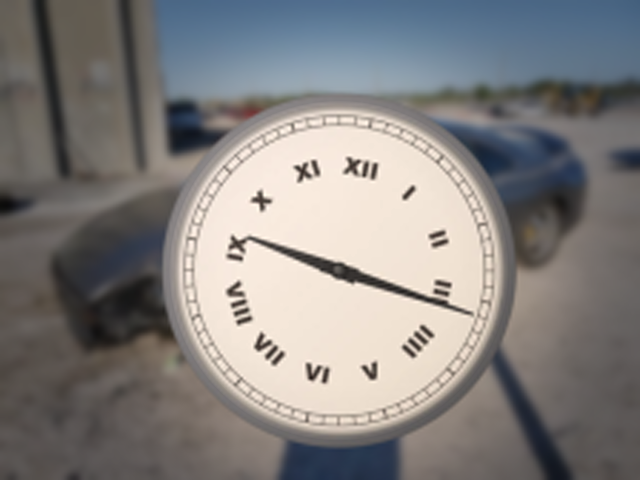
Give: 9:16
